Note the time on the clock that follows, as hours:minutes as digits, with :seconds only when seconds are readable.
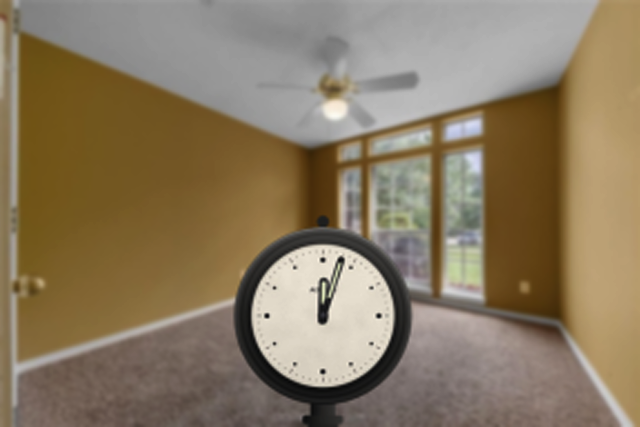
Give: 12:03
